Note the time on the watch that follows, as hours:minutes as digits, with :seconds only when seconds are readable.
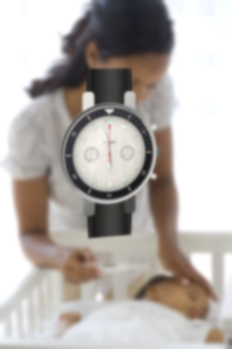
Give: 5:58
